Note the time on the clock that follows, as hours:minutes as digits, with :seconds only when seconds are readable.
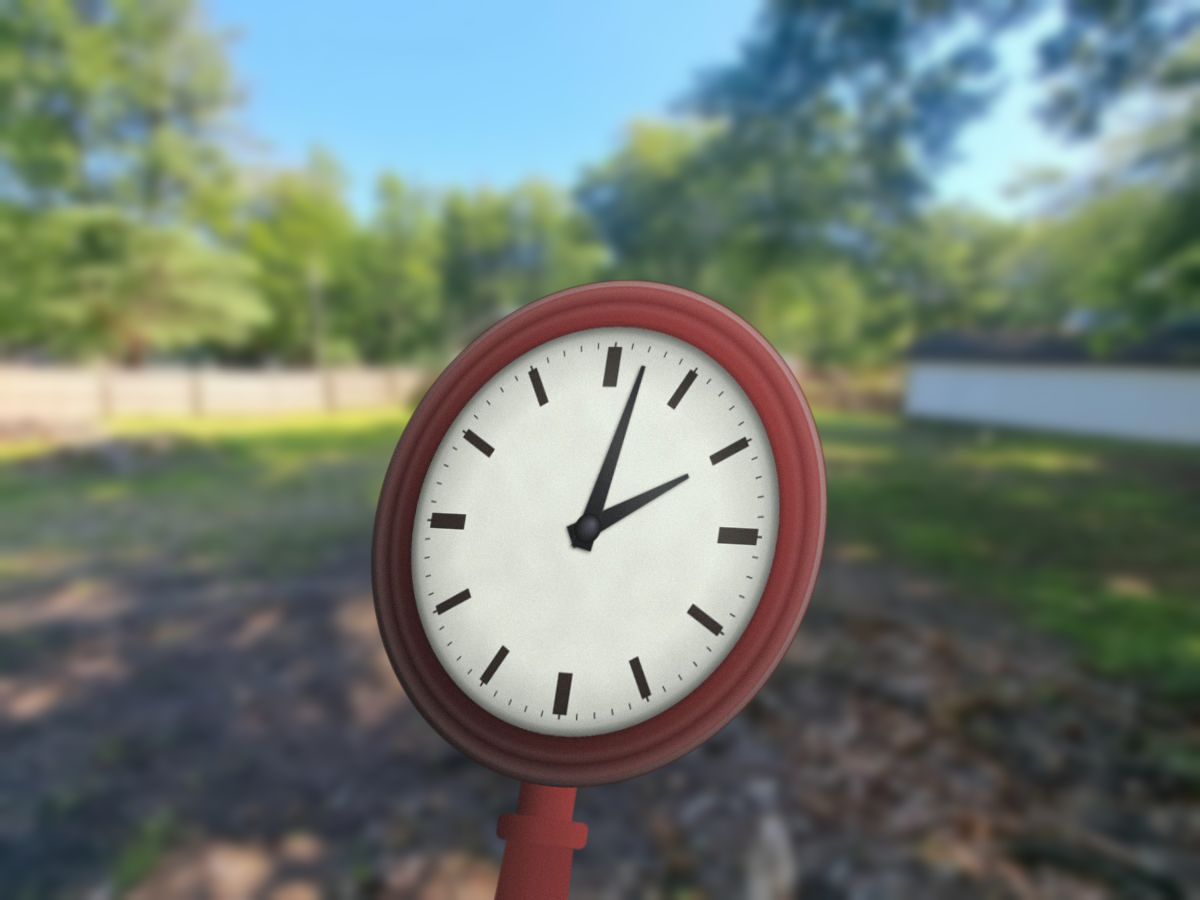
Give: 2:02
